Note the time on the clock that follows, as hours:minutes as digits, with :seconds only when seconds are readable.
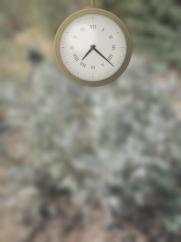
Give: 7:22
